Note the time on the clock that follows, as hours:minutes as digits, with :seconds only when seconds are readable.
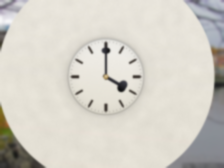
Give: 4:00
